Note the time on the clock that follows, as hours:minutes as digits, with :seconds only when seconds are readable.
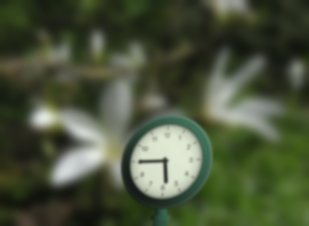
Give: 5:45
